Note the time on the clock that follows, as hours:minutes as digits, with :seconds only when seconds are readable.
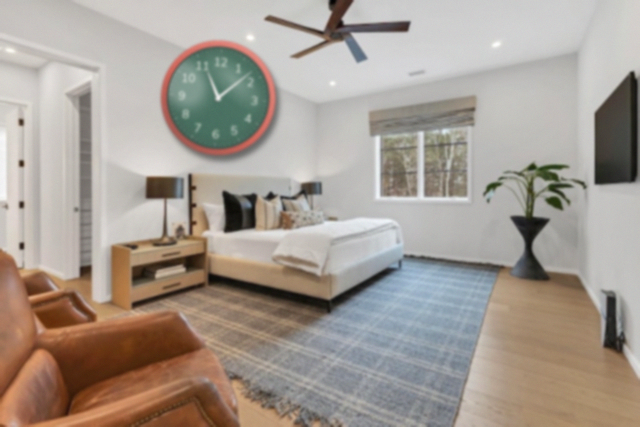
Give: 11:08
